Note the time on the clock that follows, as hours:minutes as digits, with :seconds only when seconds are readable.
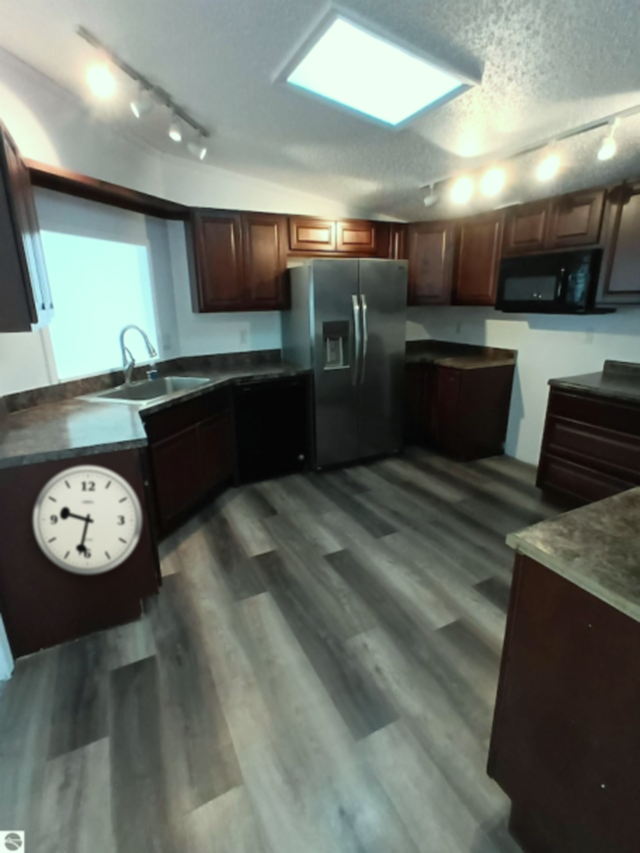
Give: 9:32
